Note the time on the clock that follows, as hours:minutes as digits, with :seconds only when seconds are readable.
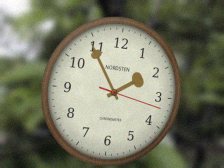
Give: 1:54:17
